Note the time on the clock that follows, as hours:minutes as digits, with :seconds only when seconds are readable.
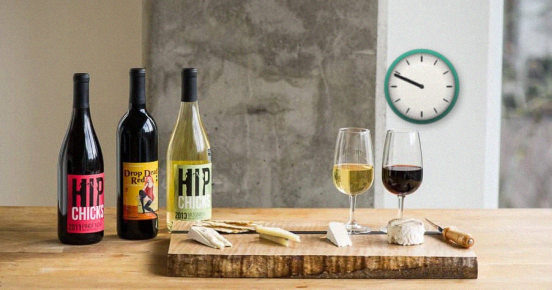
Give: 9:49
